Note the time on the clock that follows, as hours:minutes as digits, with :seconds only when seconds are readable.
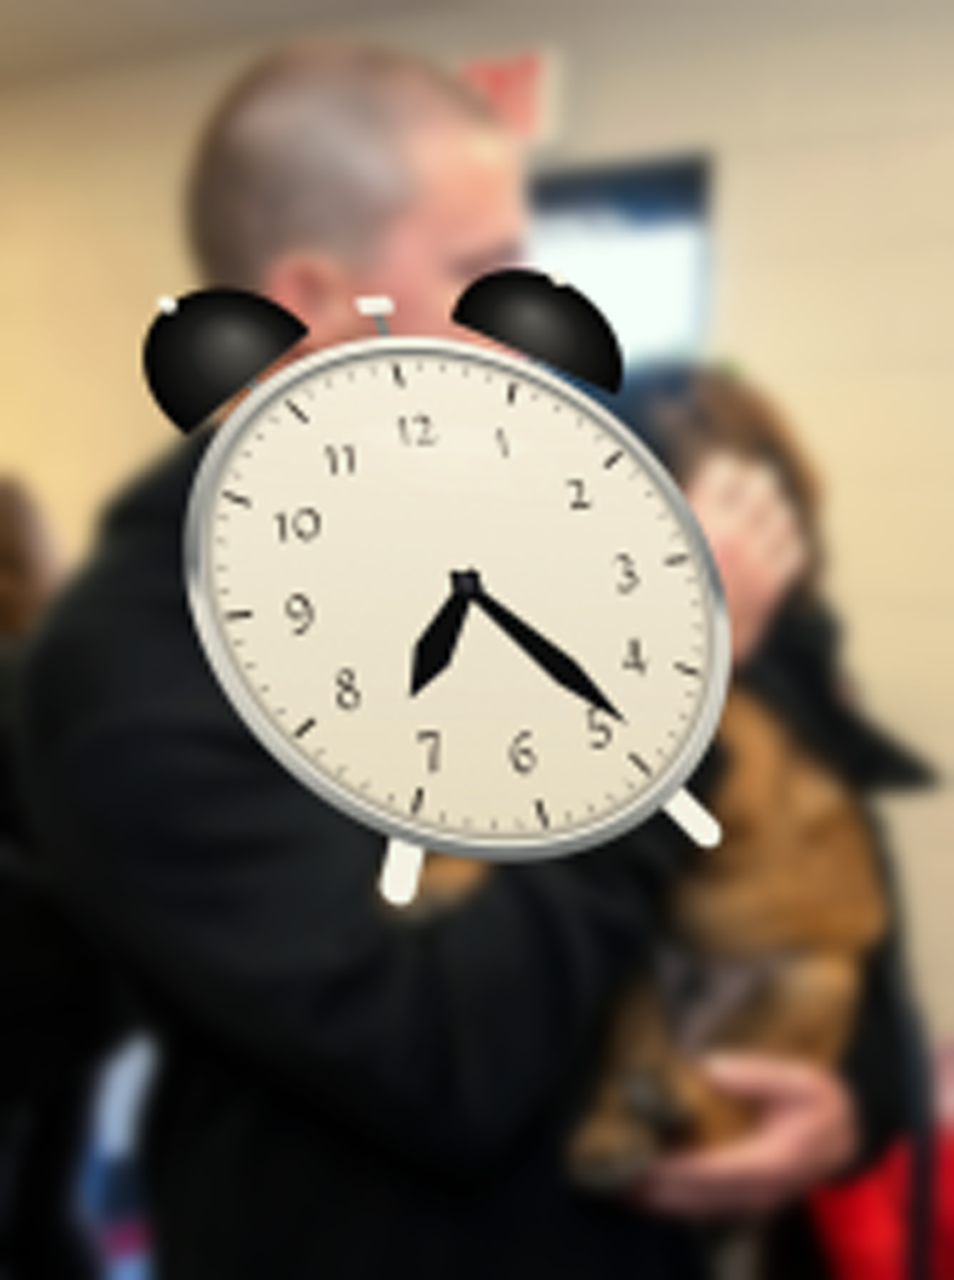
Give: 7:24
